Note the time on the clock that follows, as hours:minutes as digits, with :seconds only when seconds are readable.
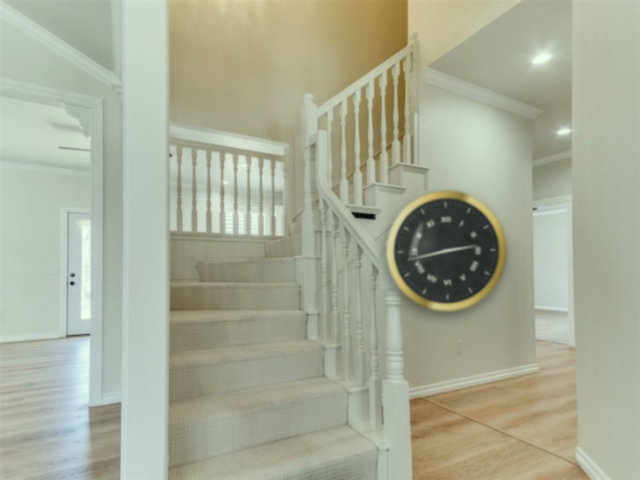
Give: 2:43
